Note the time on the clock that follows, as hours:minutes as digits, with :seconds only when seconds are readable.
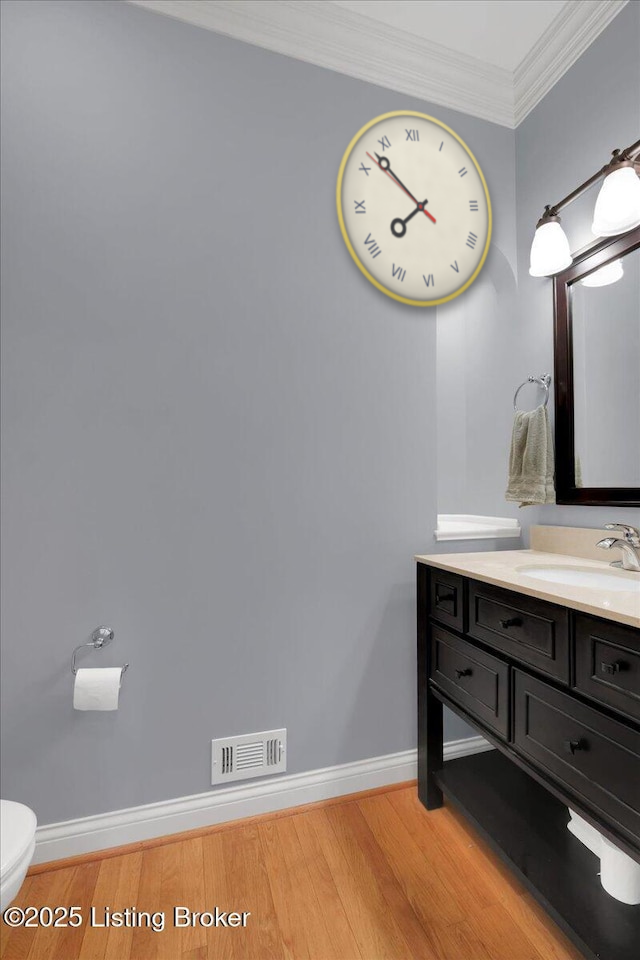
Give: 7:52:52
